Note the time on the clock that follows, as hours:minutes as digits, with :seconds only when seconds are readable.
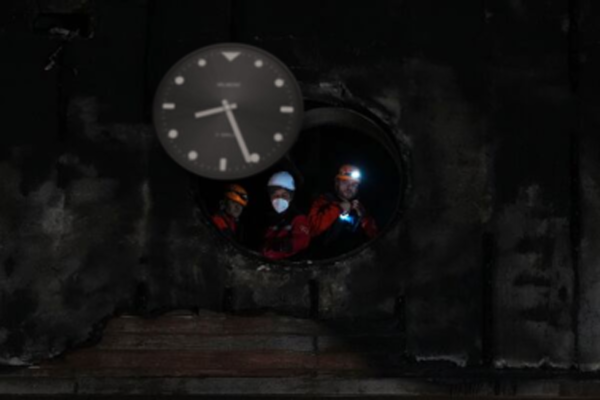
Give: 8:26
